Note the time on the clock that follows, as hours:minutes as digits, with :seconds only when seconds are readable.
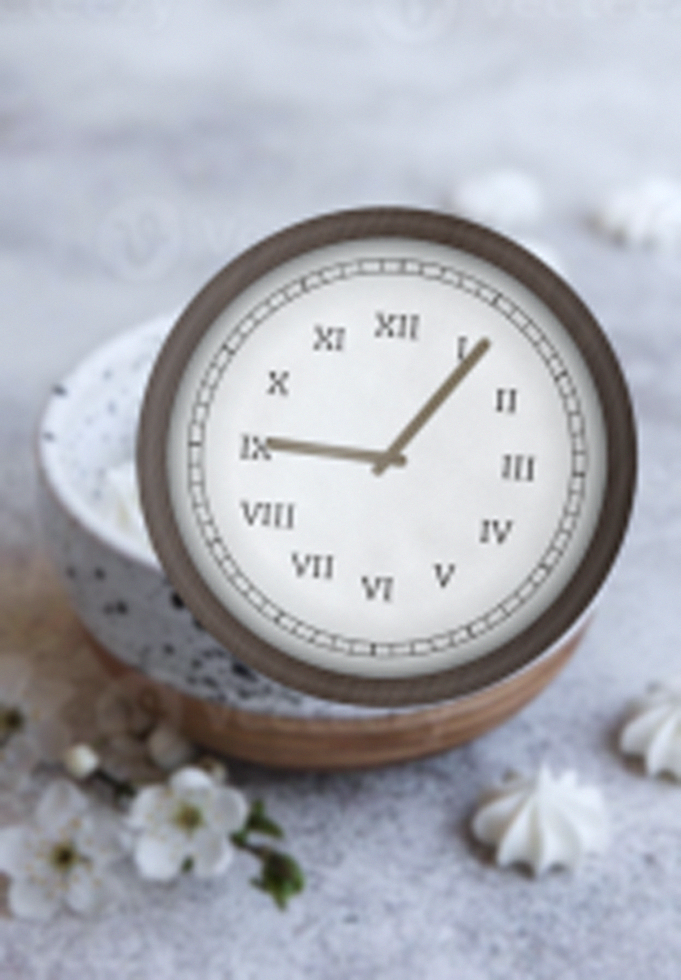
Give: 9:06
